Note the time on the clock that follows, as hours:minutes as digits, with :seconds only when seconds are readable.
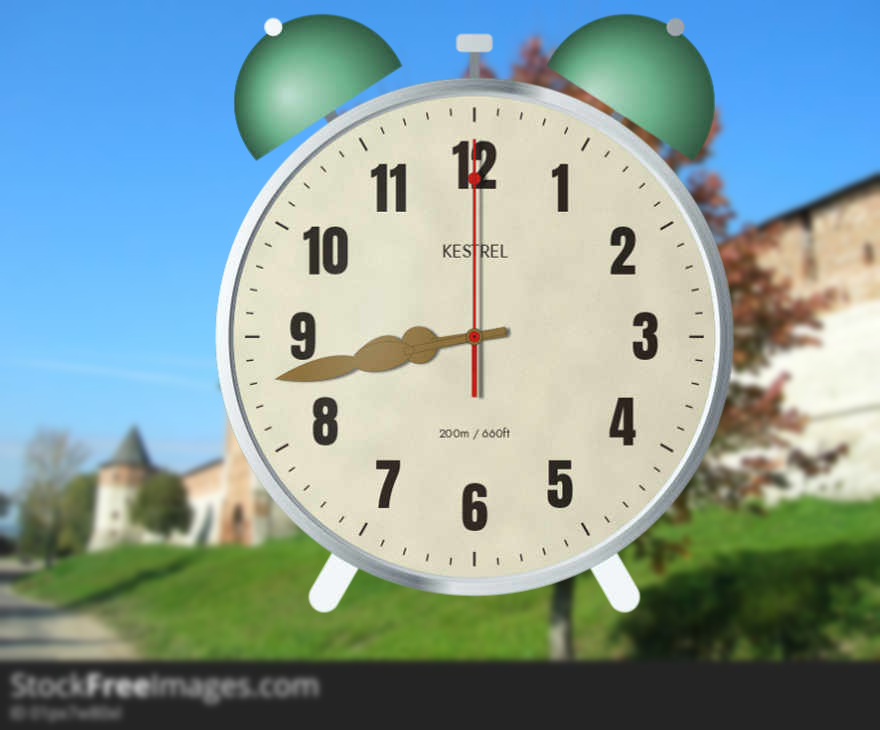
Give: 8:43:00
